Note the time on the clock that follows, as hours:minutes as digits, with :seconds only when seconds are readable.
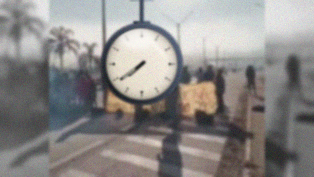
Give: 7:39
